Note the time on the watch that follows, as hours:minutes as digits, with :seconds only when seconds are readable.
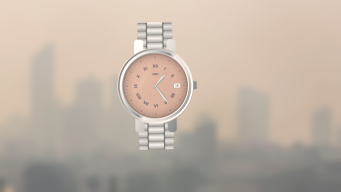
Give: 1:24
